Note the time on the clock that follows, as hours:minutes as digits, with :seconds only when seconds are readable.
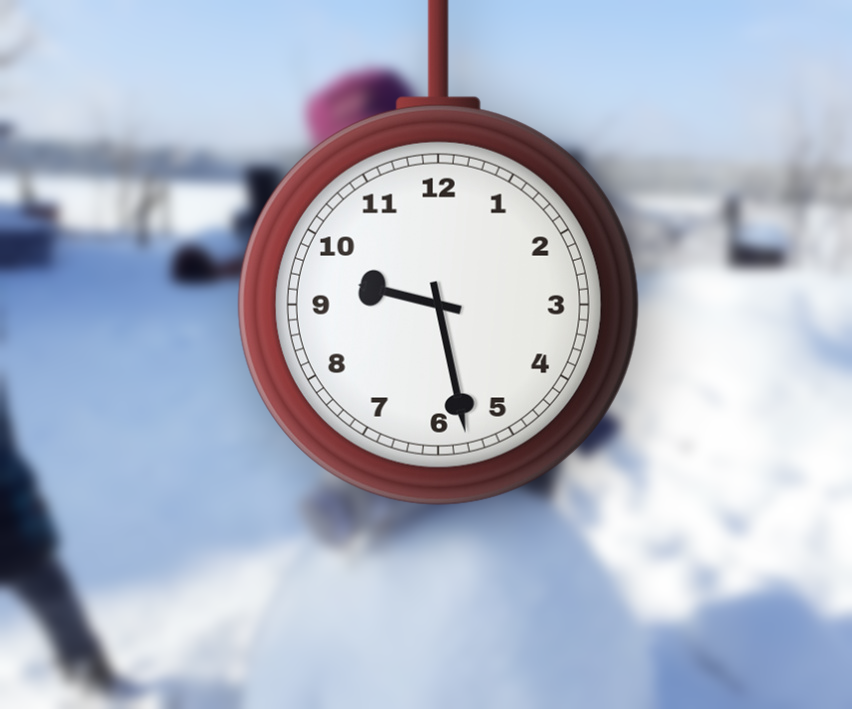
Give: 9:28
